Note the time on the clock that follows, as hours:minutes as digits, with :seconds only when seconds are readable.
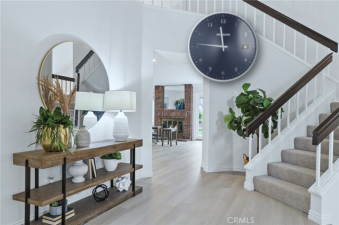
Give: 11:46
